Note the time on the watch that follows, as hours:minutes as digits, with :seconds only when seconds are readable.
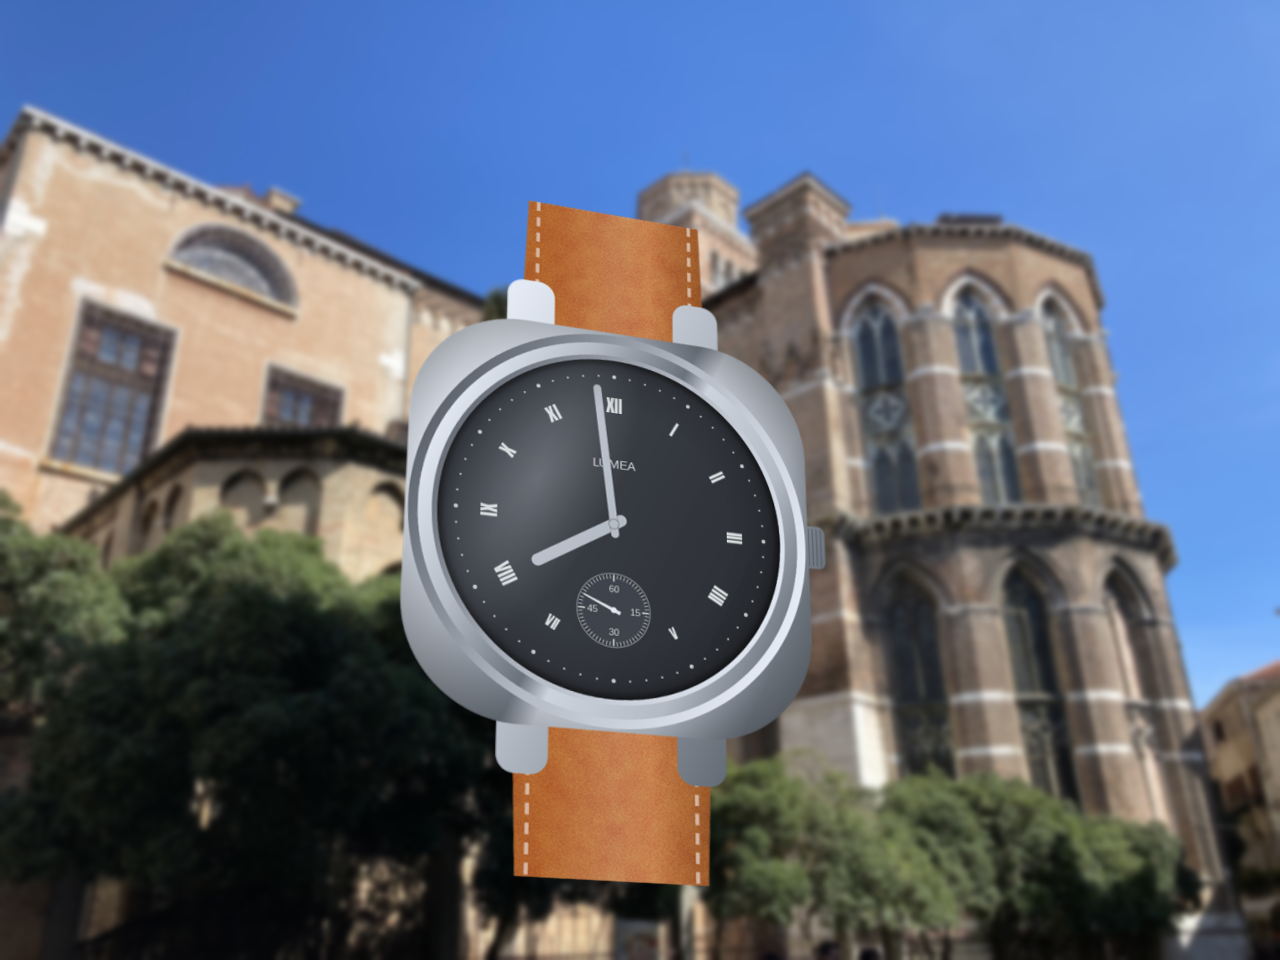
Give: 7:58:49
